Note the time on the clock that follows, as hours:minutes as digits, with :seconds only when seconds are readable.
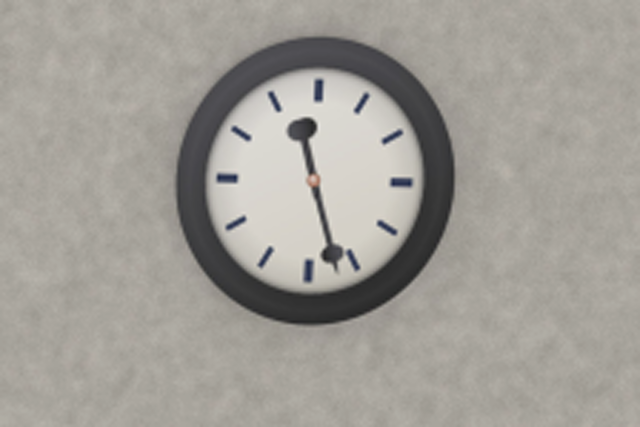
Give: 11:27
